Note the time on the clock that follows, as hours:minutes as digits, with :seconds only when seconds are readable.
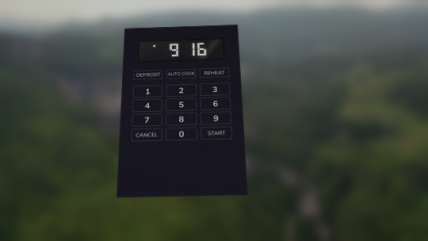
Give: 9:16
